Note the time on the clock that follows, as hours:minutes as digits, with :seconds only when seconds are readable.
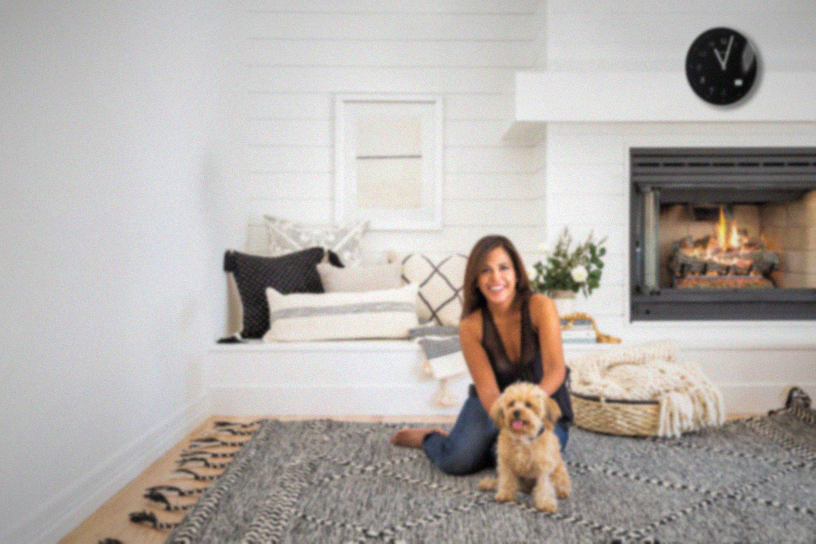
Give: 11:03
